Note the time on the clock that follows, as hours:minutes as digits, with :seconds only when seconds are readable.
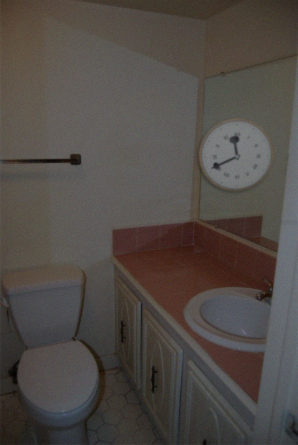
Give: 11:41
